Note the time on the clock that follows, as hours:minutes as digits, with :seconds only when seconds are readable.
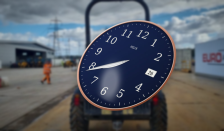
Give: 7:39
